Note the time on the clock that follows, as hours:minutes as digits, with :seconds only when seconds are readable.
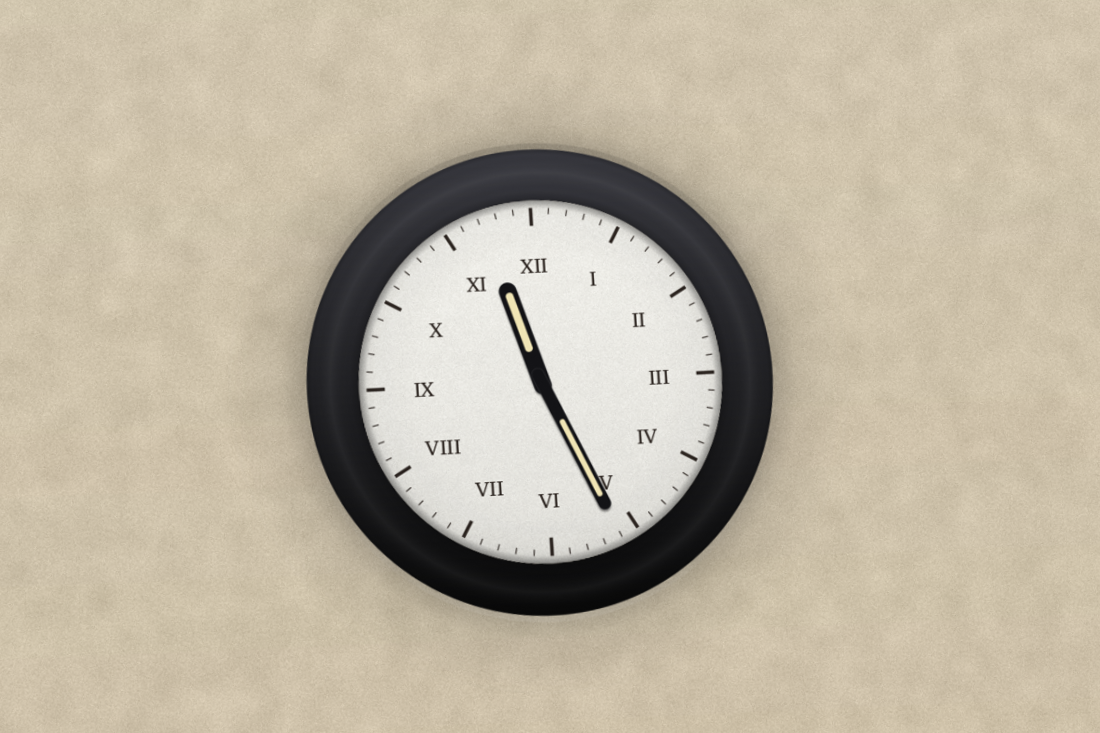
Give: 11:26
